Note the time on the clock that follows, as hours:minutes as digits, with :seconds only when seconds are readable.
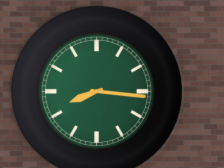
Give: 8:16
